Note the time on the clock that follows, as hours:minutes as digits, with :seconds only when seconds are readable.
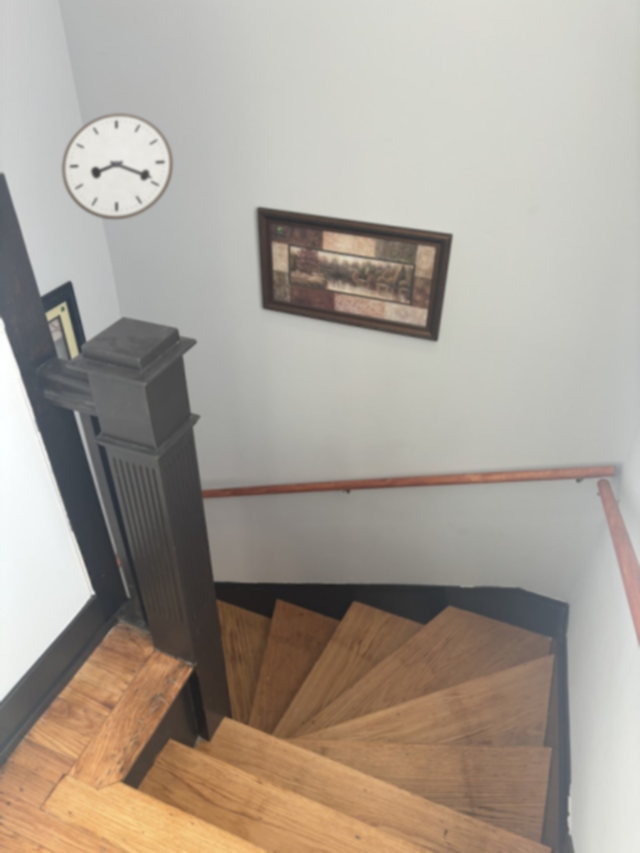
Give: 8:19
